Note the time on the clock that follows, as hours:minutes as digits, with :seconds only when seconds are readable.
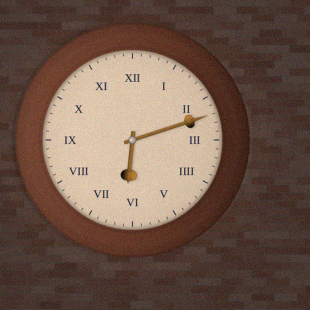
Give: 6:12
